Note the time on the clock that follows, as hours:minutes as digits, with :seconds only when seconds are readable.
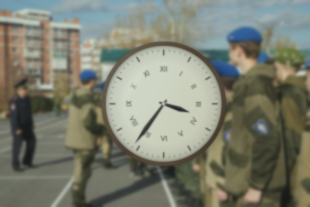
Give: 3:36
